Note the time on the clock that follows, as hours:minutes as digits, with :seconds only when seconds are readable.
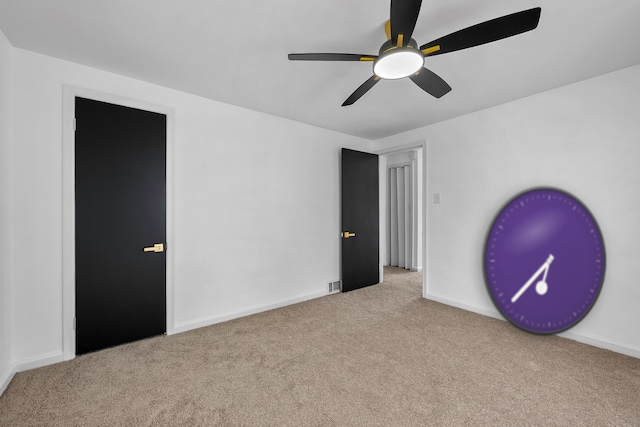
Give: 6:38
